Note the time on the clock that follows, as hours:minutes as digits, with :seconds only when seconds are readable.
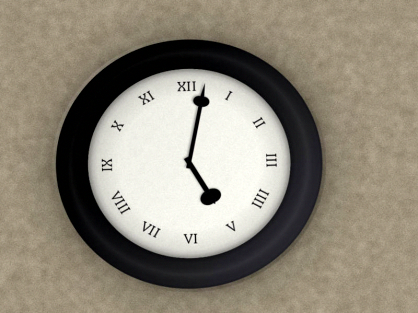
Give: 5:02
